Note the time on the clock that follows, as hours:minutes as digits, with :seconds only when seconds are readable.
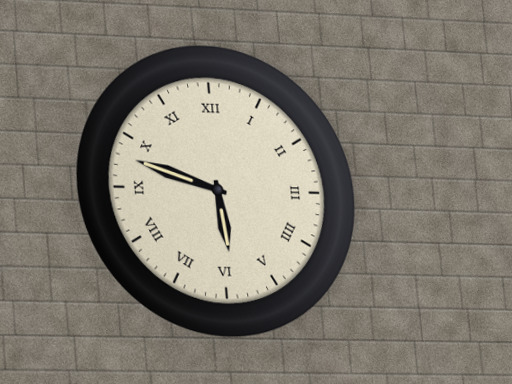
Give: 5:48
